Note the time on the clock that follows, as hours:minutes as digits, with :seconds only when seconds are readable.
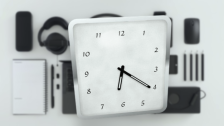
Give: 6:21
